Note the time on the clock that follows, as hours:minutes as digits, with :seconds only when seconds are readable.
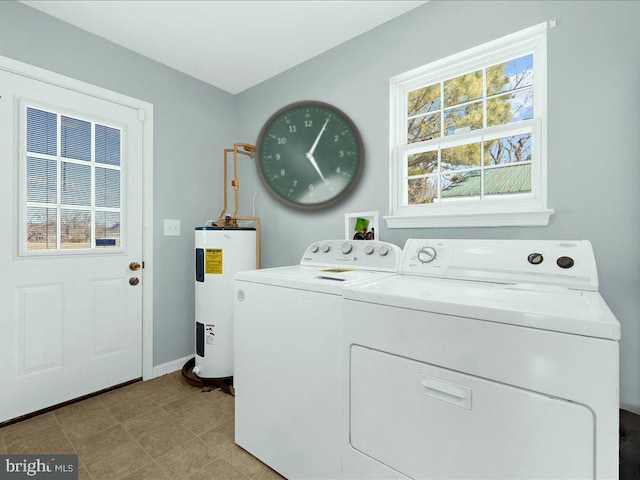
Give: 5:05
